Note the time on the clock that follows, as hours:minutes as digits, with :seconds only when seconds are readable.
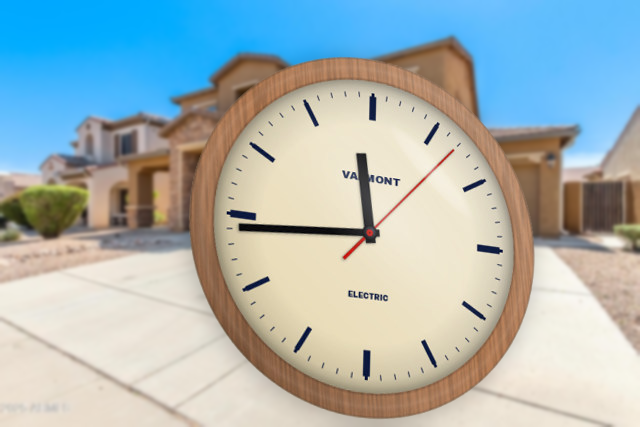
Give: 11:44:07
